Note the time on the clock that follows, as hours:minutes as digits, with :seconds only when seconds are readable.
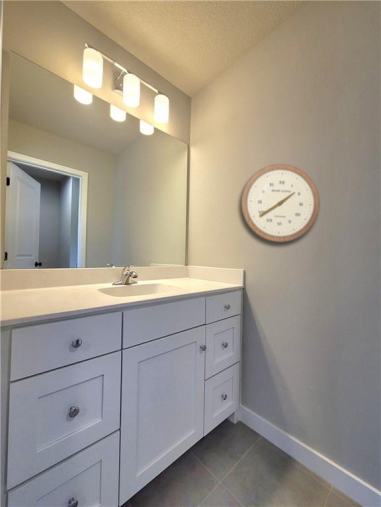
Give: 1:39
